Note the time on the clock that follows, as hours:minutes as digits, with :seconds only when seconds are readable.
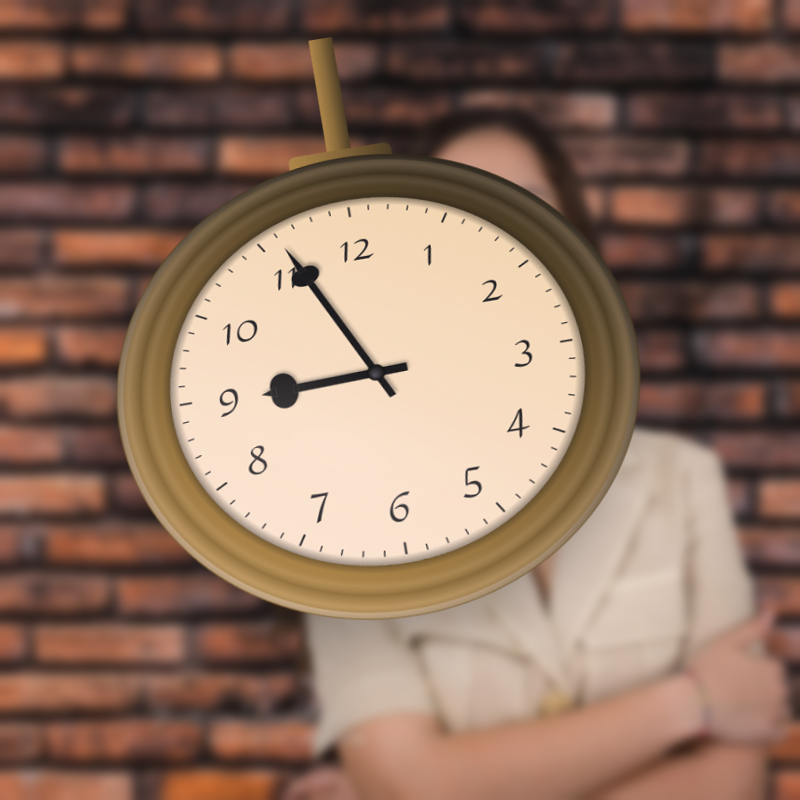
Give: 8:56
